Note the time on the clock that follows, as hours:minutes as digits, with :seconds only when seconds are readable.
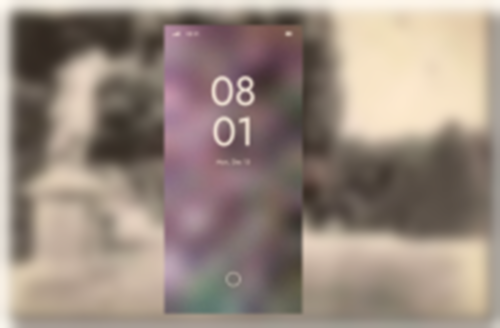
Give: 8:01
